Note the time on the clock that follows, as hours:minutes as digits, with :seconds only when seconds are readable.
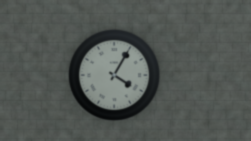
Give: 4:05
